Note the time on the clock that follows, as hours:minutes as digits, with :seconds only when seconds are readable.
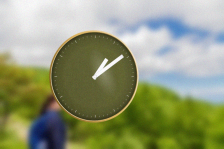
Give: 1:09
